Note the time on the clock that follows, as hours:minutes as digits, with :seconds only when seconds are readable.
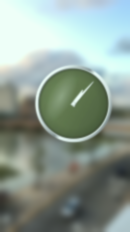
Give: 1:07
